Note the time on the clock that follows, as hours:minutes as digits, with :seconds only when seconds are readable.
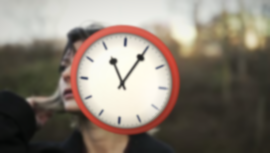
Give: 11:05
